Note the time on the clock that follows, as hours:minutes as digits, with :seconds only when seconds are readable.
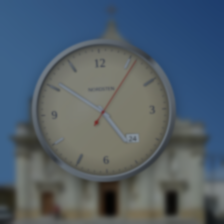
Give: 4:51:06
